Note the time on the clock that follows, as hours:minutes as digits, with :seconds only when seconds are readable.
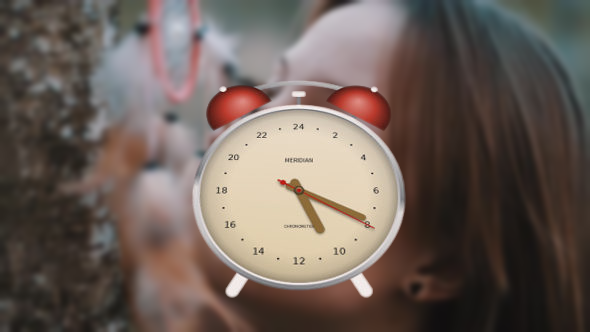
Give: 10:19:20
